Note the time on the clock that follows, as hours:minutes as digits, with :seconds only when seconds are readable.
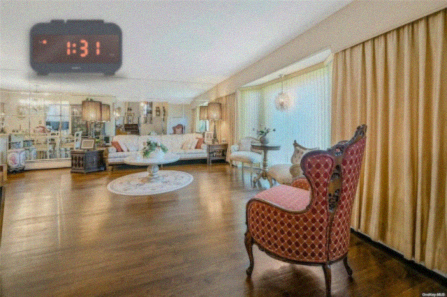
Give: 1:31
